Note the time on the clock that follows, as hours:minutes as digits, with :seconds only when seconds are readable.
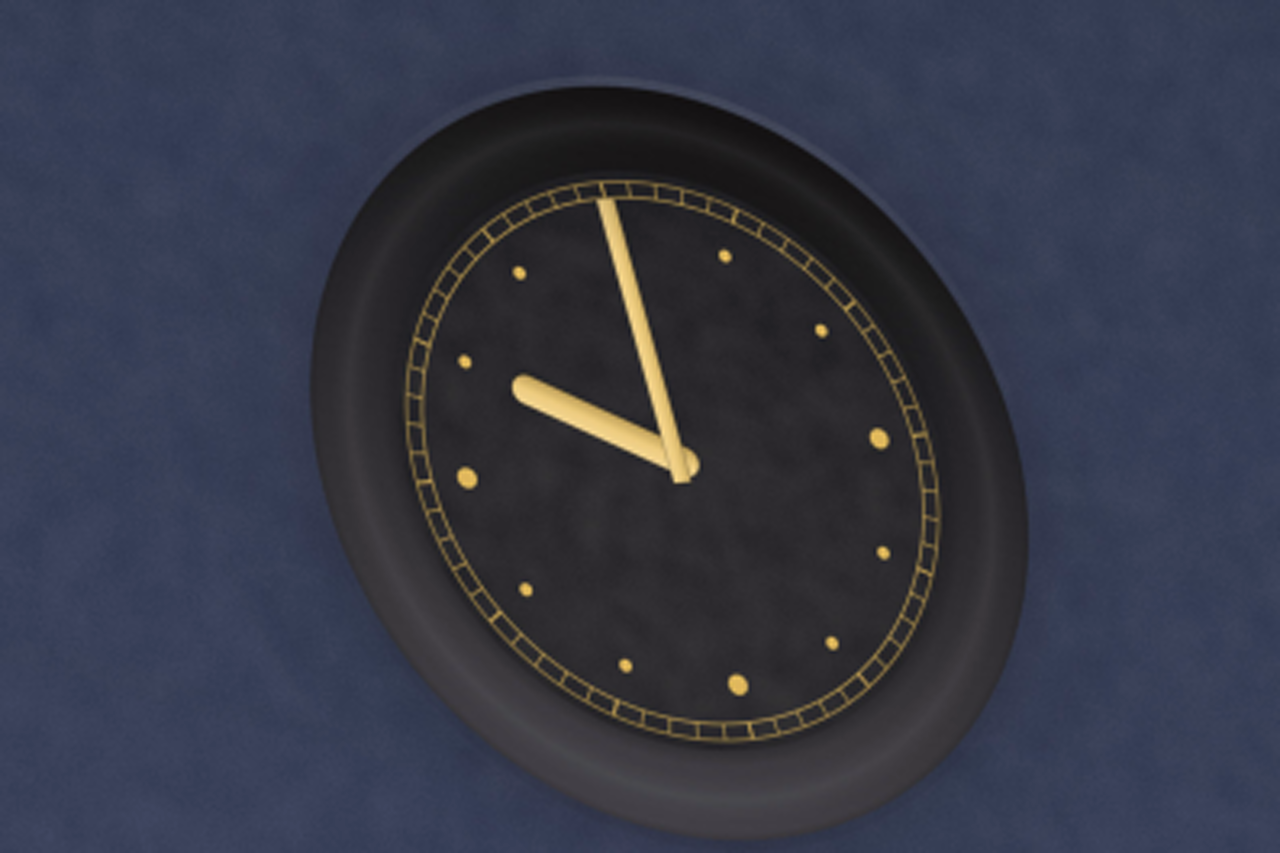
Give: 10:00
